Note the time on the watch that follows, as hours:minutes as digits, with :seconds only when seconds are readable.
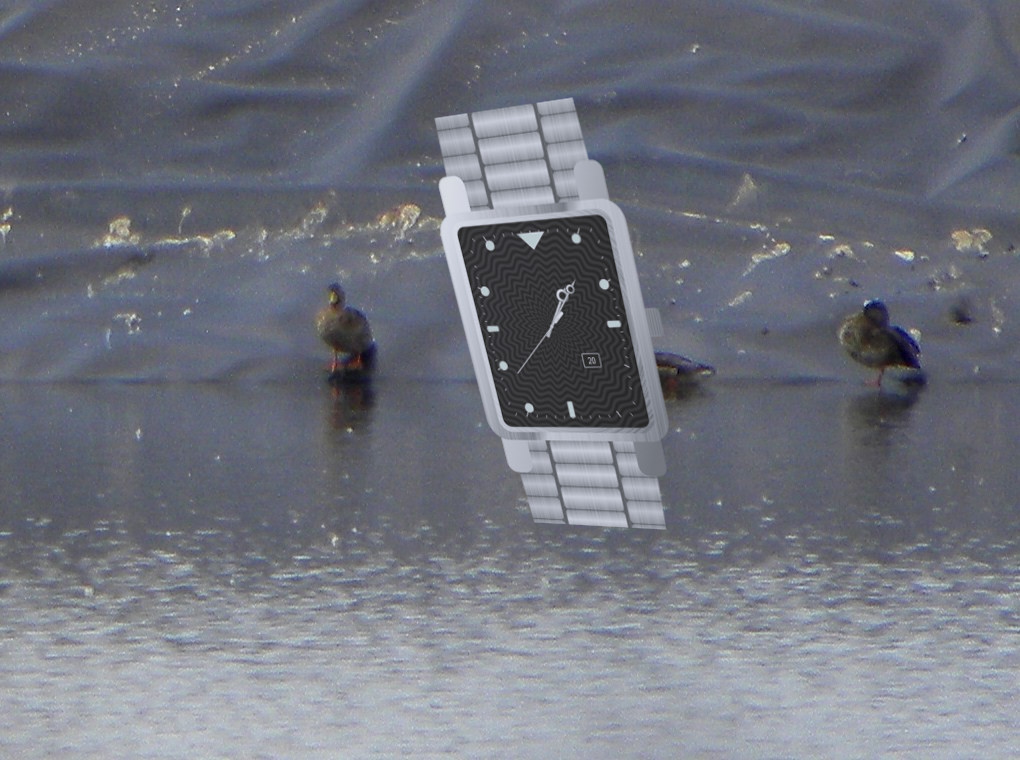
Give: 1:06:38
